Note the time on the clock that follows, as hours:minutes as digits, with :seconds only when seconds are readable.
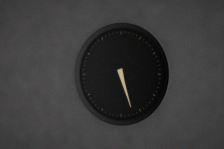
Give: 5:27
